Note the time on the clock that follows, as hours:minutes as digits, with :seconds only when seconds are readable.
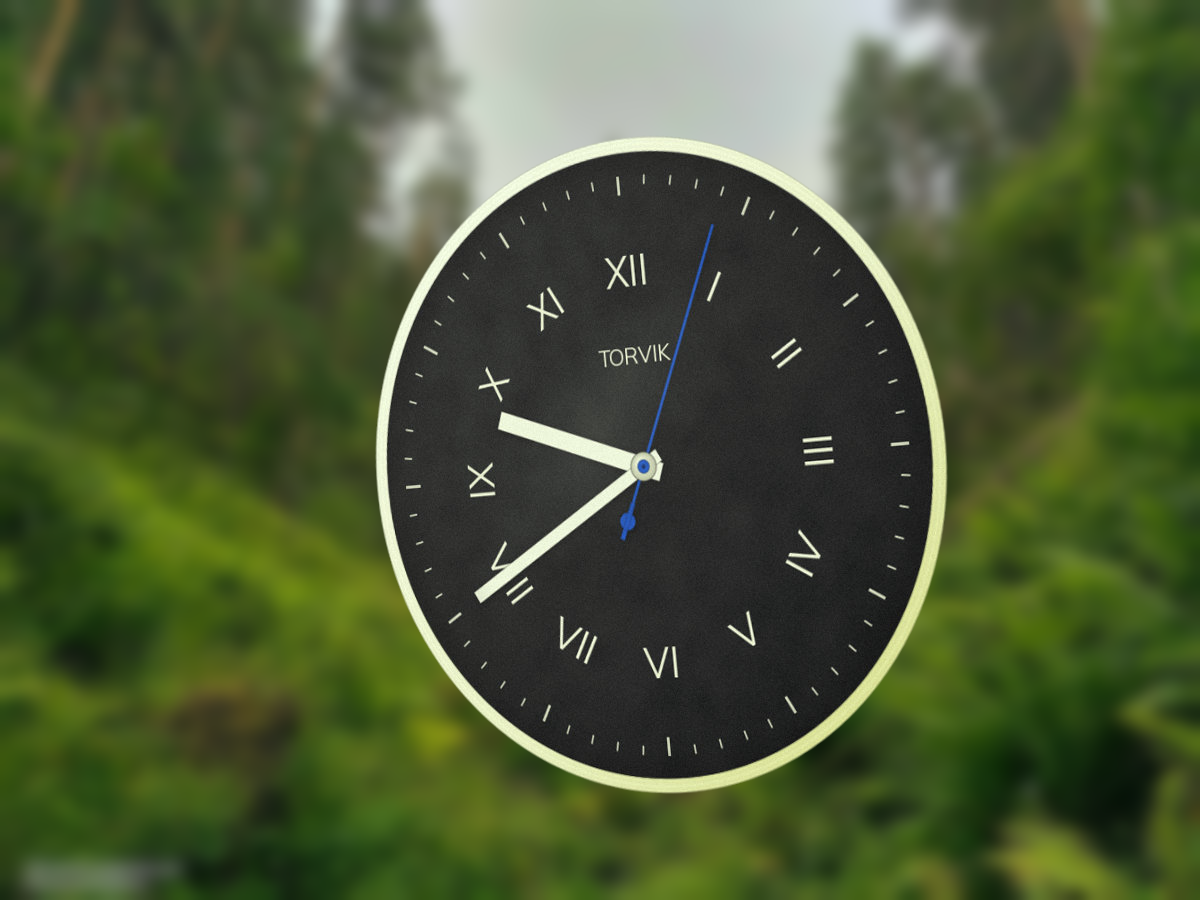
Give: 9:40:04
